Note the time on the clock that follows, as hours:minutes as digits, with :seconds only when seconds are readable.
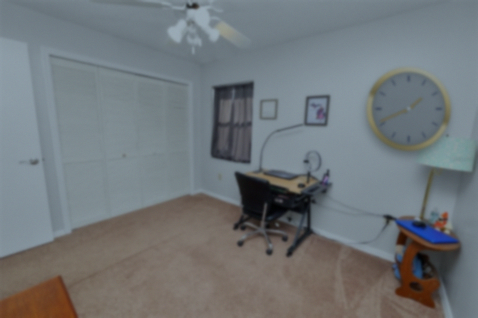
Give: 1:41
